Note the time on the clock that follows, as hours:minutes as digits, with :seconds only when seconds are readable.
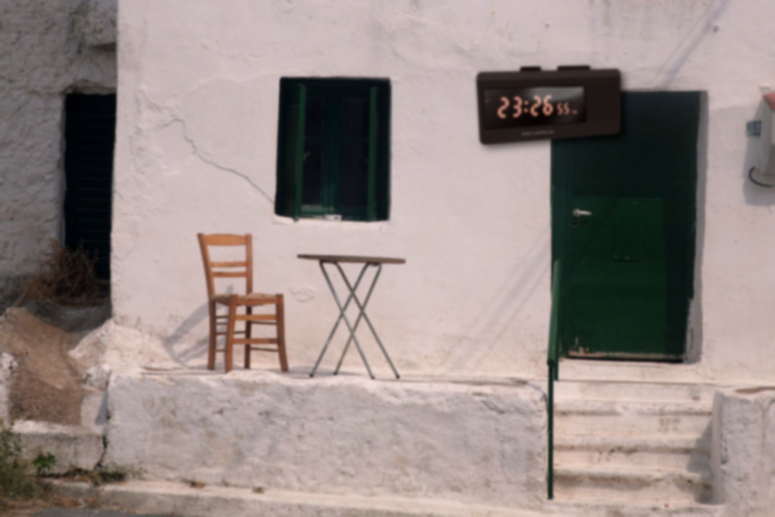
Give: 23:26
